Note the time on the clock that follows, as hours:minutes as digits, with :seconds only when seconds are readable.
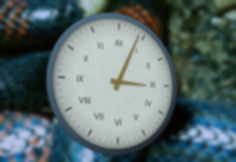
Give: 3:04
